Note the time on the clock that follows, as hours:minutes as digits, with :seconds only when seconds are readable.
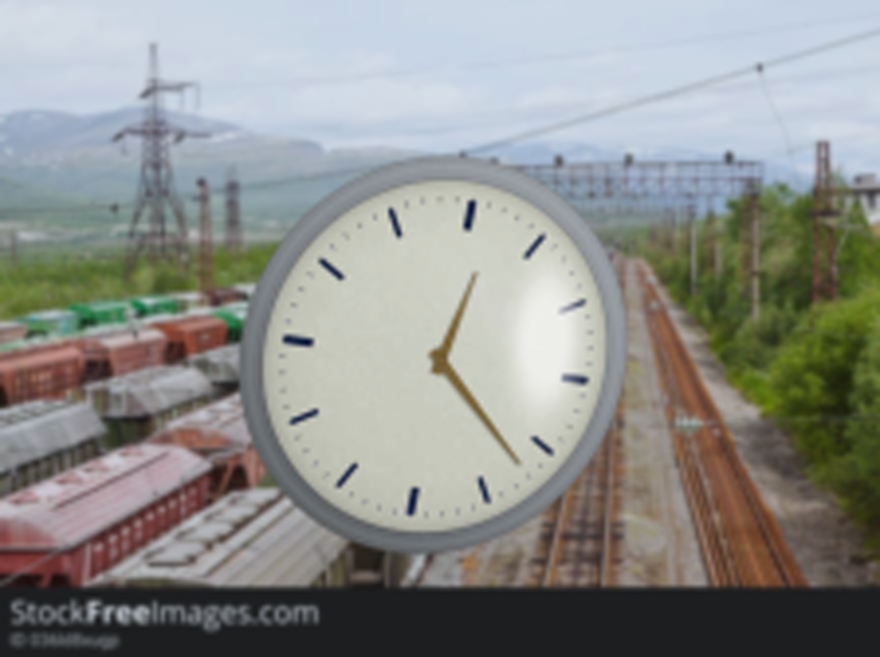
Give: 12:22
